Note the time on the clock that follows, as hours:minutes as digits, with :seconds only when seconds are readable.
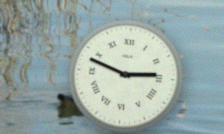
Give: 2:48
